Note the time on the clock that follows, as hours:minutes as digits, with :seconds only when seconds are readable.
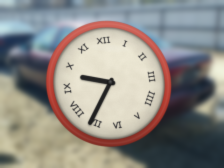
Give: 9:36
